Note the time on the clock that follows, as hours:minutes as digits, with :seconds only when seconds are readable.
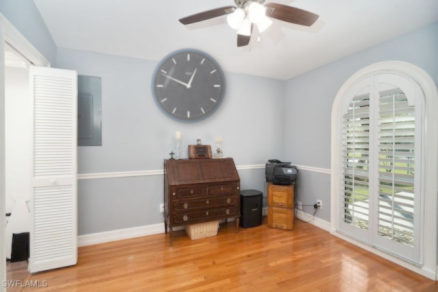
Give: 12:49
